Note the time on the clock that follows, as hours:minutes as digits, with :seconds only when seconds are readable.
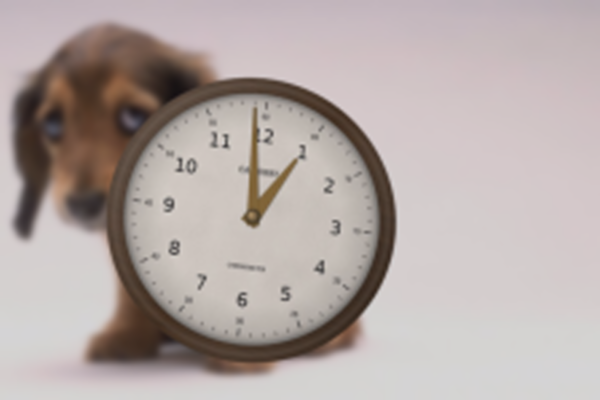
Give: 12:59
